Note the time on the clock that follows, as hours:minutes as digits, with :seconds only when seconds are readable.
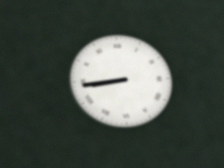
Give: 8:44
